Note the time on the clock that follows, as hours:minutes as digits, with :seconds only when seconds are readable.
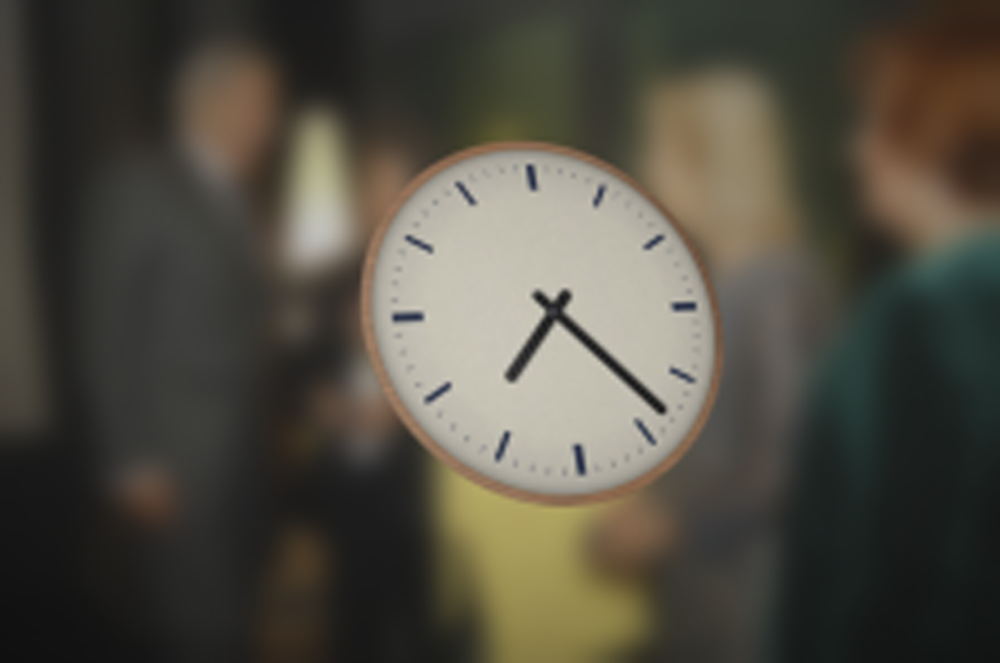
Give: 7:23
